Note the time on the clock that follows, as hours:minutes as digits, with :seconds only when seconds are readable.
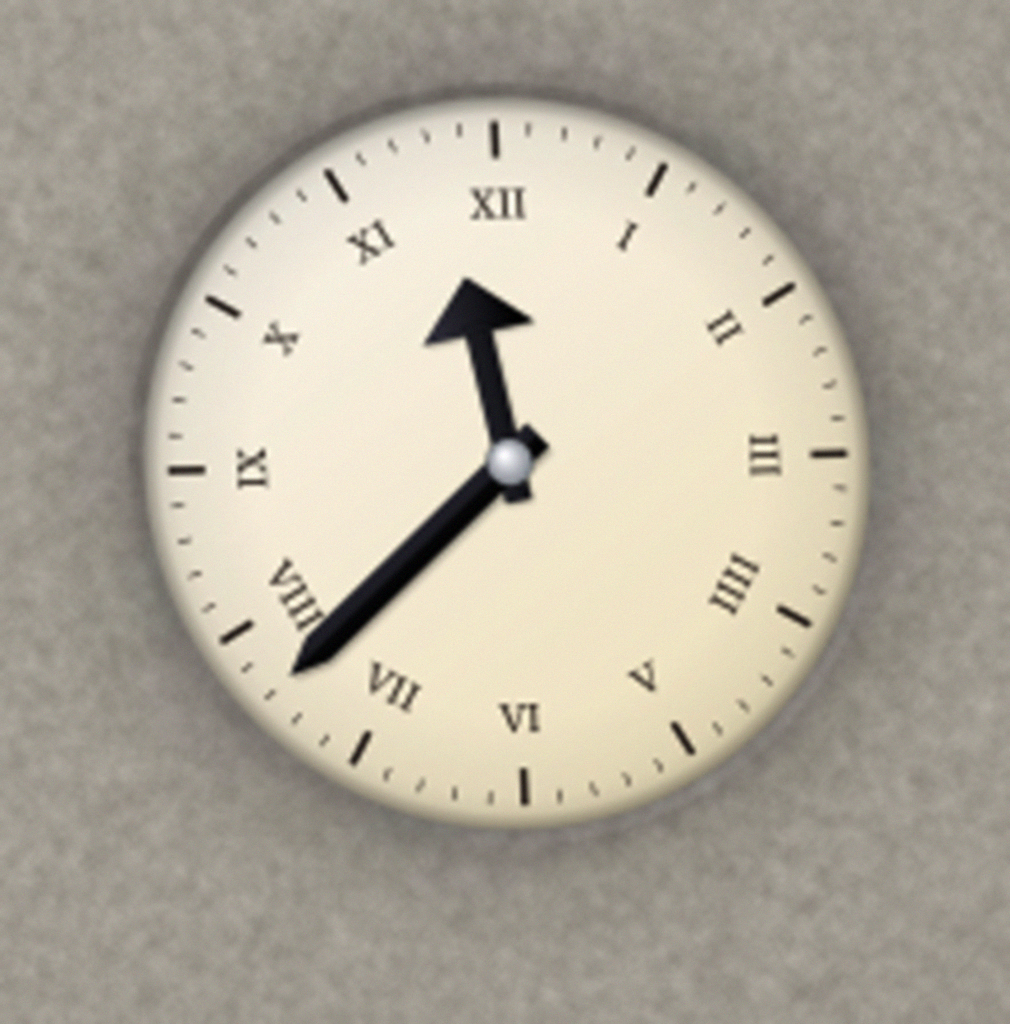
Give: 11:38
